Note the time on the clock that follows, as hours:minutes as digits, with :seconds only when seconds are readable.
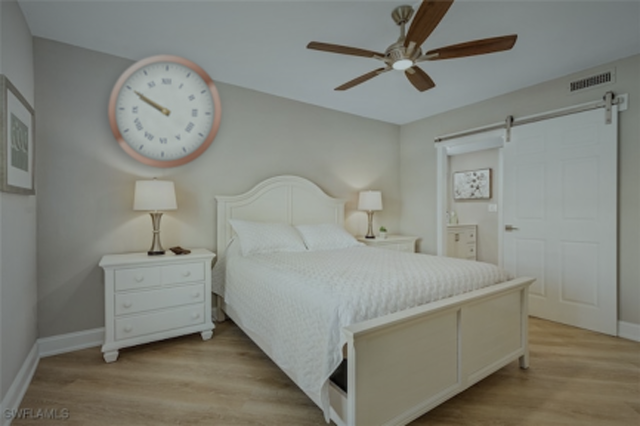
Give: 9:50
